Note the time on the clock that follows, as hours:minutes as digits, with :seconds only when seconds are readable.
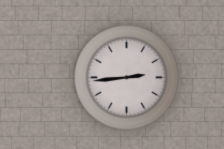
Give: 2:44
